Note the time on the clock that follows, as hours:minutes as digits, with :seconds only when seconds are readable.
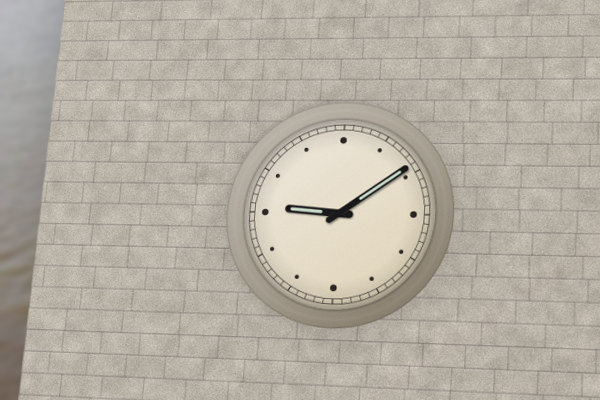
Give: 9:09
